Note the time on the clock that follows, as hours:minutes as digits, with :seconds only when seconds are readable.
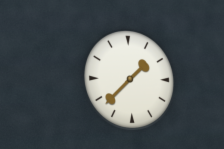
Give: 1:38
